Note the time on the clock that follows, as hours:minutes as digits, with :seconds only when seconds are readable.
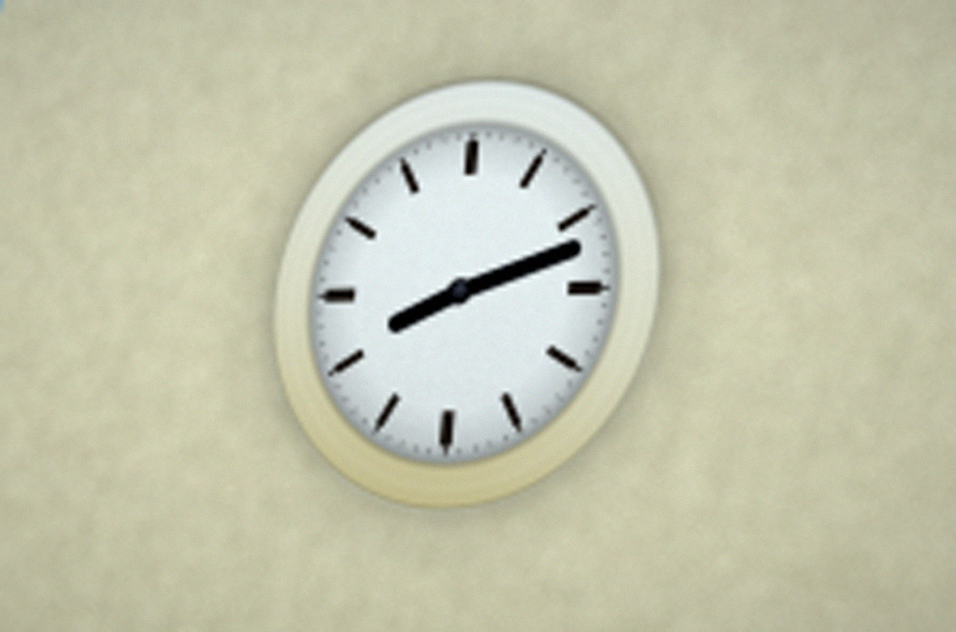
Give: 8:12
